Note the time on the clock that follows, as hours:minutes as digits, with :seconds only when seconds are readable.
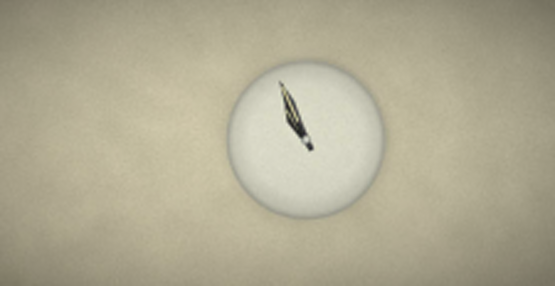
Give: 10:56
